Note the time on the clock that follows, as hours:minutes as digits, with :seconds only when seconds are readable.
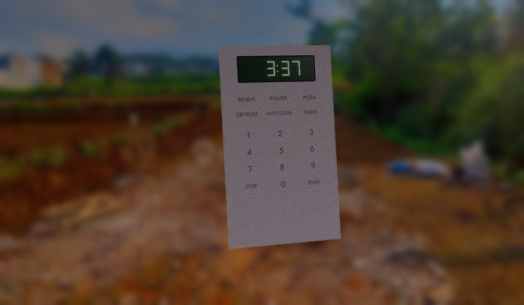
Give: 3:37
